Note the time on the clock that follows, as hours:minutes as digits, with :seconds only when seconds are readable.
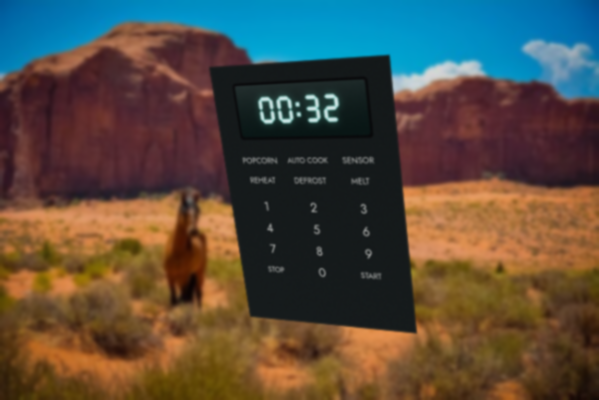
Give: 0:32
